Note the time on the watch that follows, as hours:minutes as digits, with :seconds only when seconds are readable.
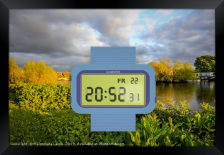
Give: 20:52:31
